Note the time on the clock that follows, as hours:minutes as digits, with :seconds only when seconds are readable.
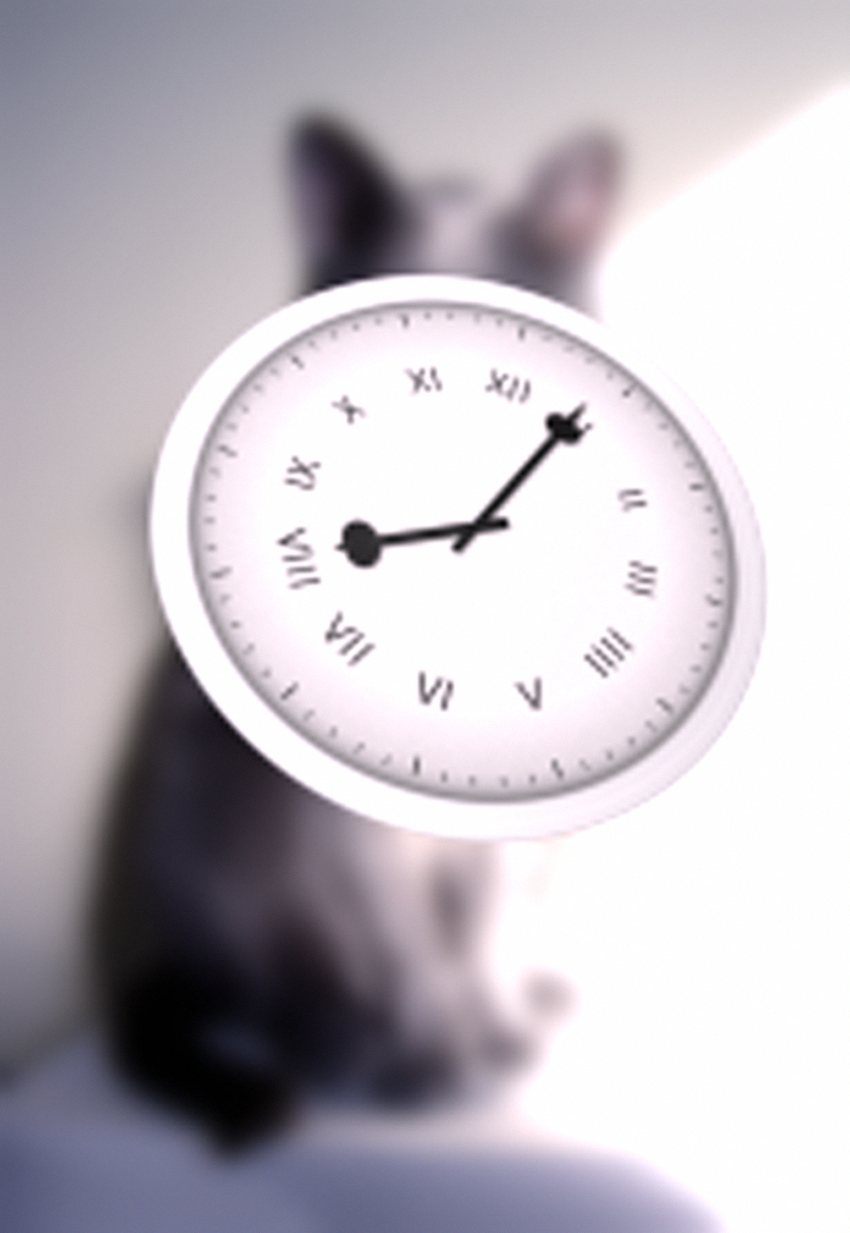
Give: 8:04
